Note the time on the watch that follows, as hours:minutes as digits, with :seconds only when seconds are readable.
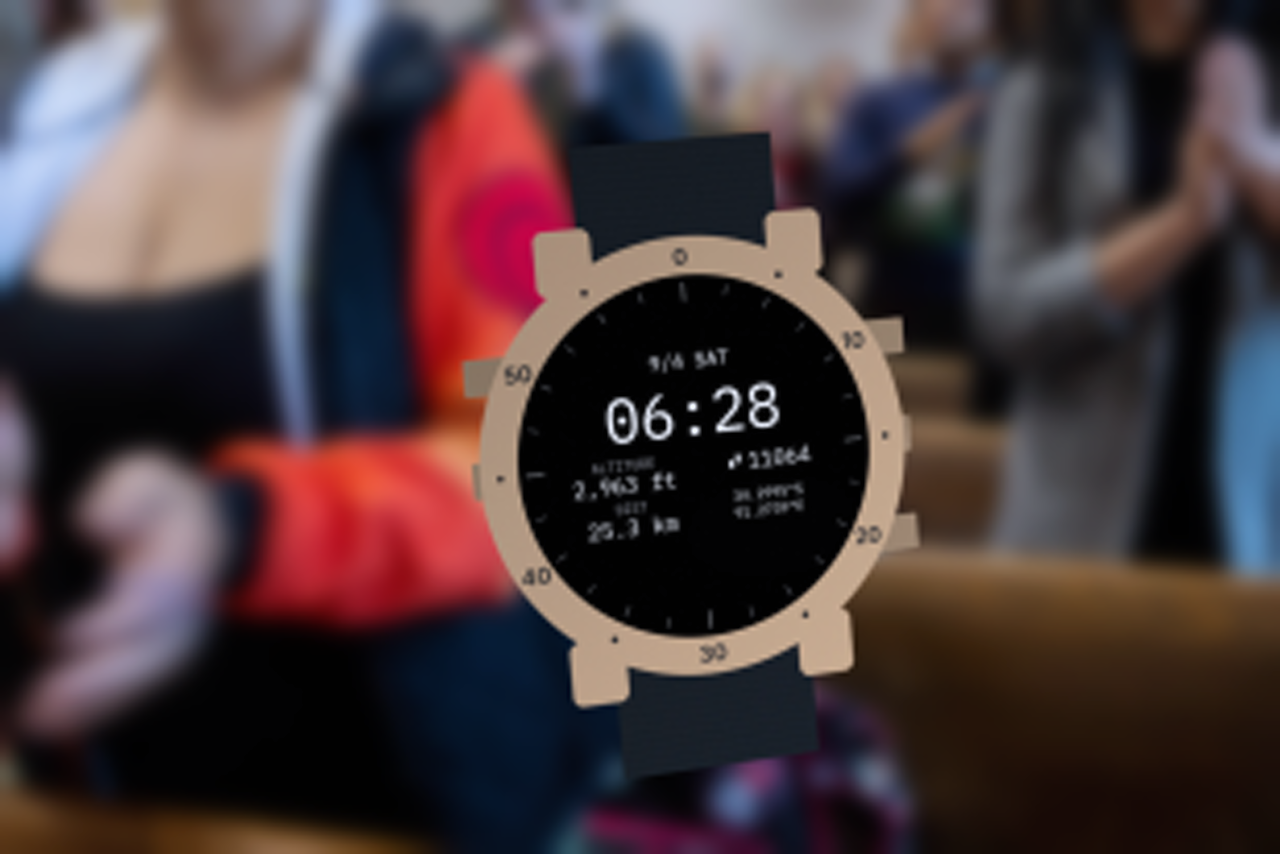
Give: 6:28
